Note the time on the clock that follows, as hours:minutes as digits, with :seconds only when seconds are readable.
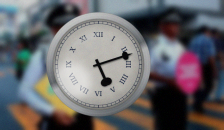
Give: 5:12
